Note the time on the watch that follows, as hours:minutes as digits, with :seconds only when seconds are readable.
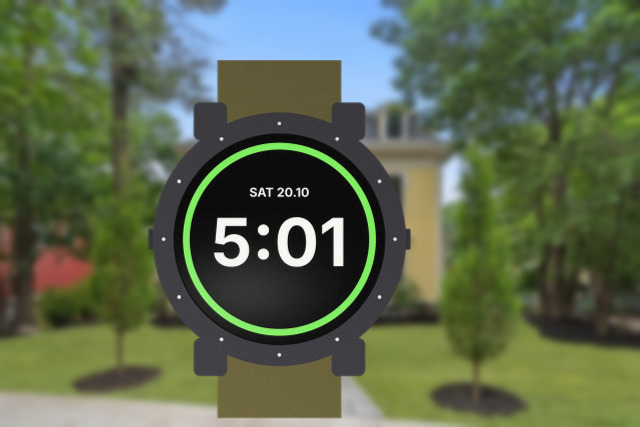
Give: 5:01
